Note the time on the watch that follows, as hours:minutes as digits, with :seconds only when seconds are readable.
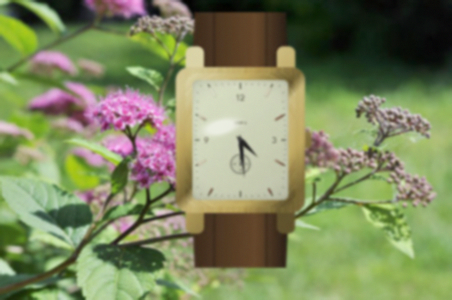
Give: 4:29
